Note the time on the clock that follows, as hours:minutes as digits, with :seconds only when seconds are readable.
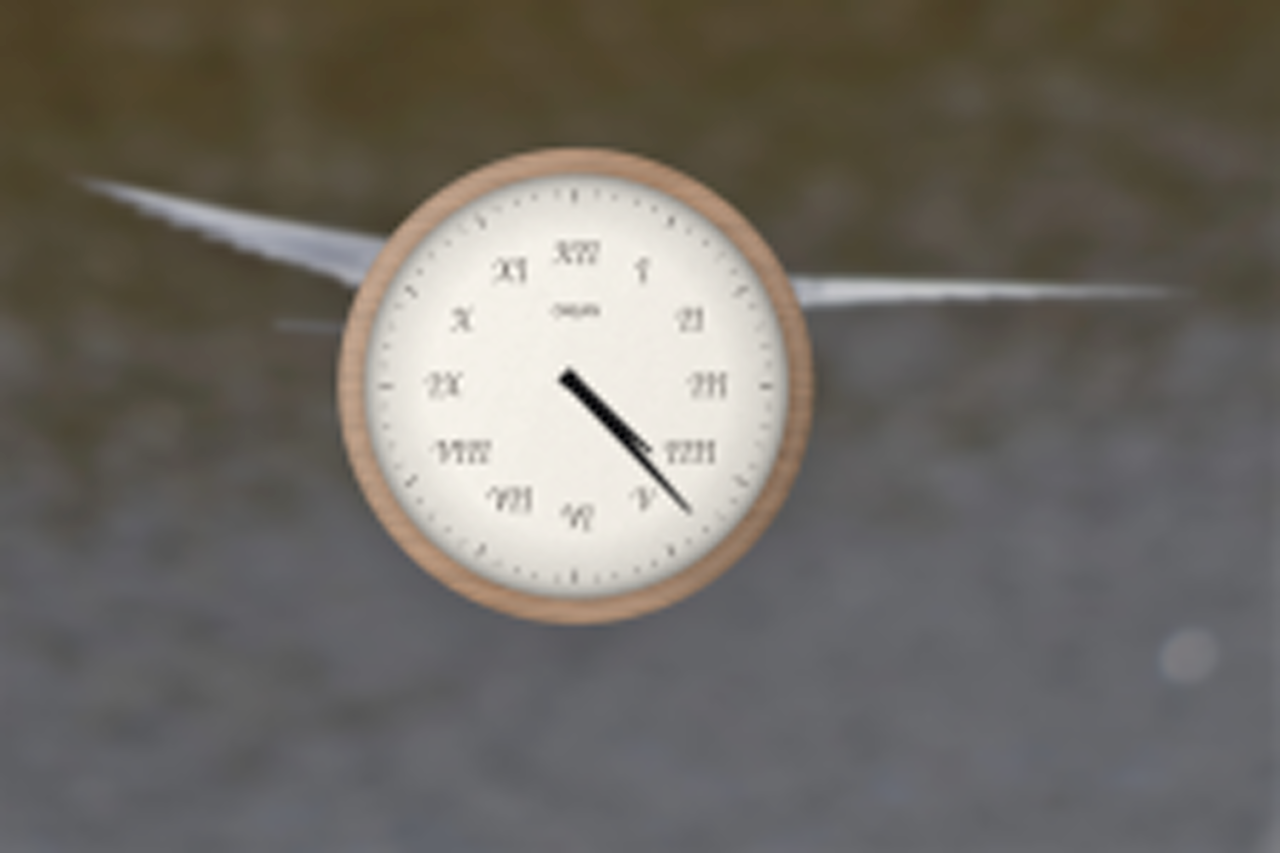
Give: 4:23
